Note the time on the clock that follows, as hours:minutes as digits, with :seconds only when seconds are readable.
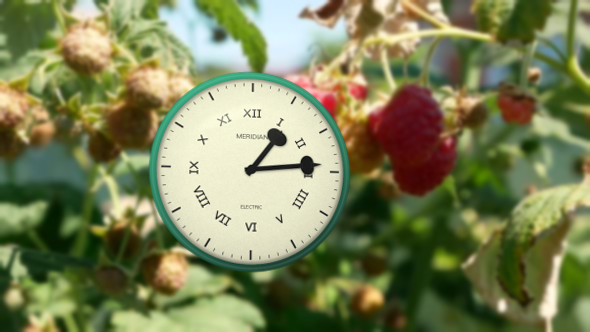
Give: 1:14
